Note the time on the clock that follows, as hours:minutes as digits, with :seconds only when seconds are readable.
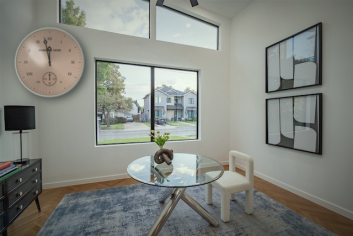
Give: 11:58
